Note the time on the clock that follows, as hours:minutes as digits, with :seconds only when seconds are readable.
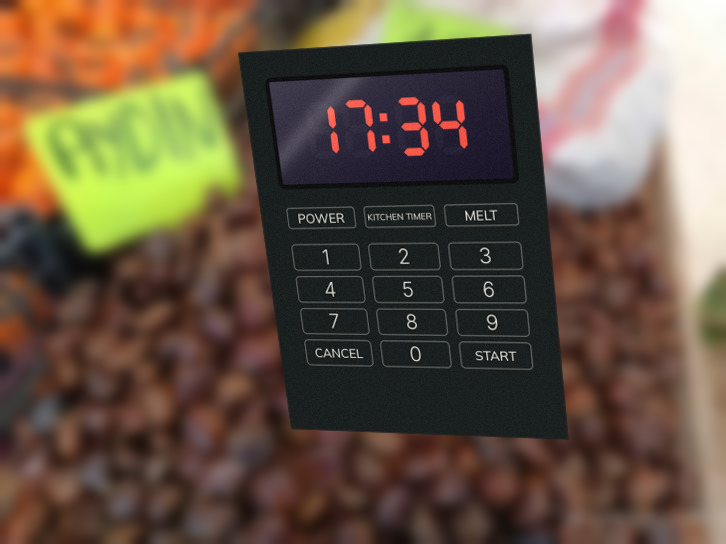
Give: 17:34
